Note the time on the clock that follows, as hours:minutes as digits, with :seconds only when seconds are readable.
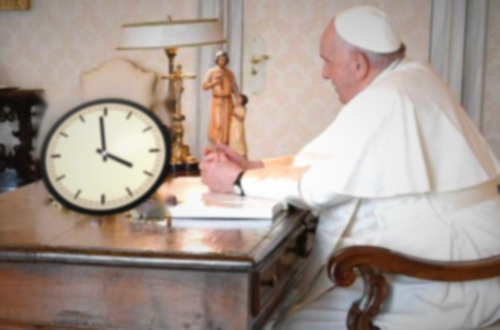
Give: 3:59
